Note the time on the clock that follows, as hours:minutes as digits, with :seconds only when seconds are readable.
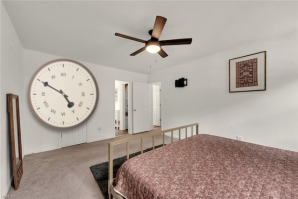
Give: 4:50
